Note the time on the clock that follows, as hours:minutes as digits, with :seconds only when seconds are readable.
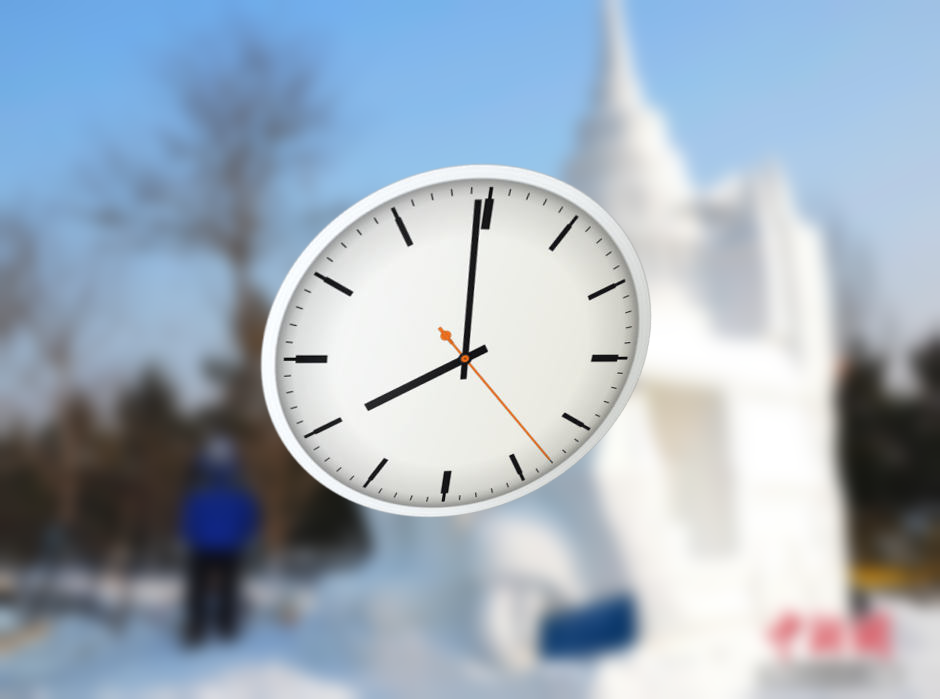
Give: 7:59:23
